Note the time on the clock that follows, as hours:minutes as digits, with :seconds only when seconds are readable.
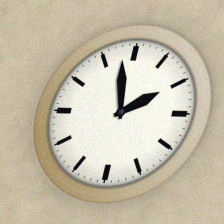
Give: 1:58
